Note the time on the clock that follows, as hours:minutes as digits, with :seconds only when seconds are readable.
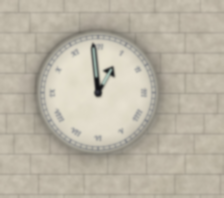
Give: 12:59
